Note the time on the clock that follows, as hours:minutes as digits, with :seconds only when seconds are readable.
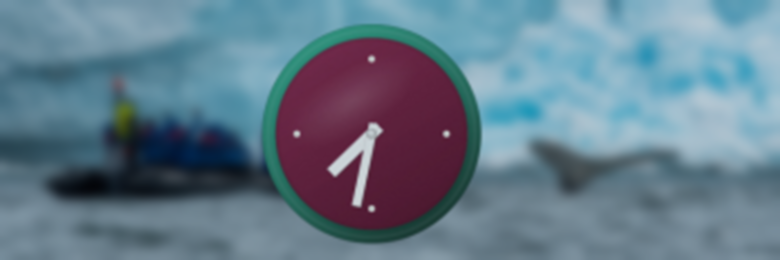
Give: 7:32
